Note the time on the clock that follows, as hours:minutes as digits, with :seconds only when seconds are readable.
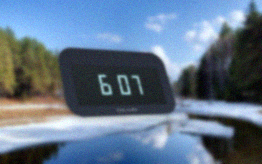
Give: 6:07
